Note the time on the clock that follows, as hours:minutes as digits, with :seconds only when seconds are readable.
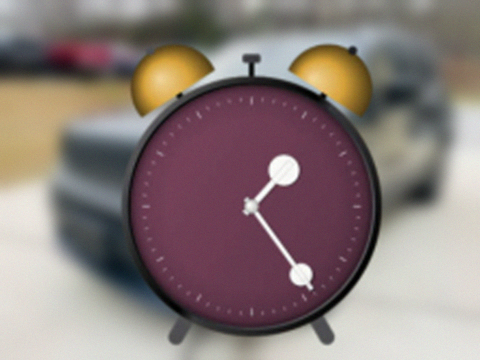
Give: 1:24
